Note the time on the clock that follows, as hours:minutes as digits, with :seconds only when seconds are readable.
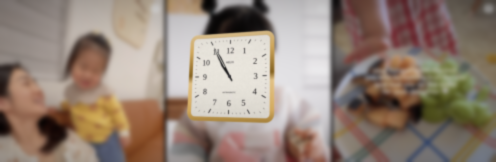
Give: 10:55
